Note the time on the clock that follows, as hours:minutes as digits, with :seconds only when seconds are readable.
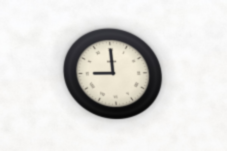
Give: 9:00
